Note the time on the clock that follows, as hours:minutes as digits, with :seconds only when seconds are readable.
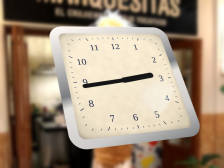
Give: 2:44
